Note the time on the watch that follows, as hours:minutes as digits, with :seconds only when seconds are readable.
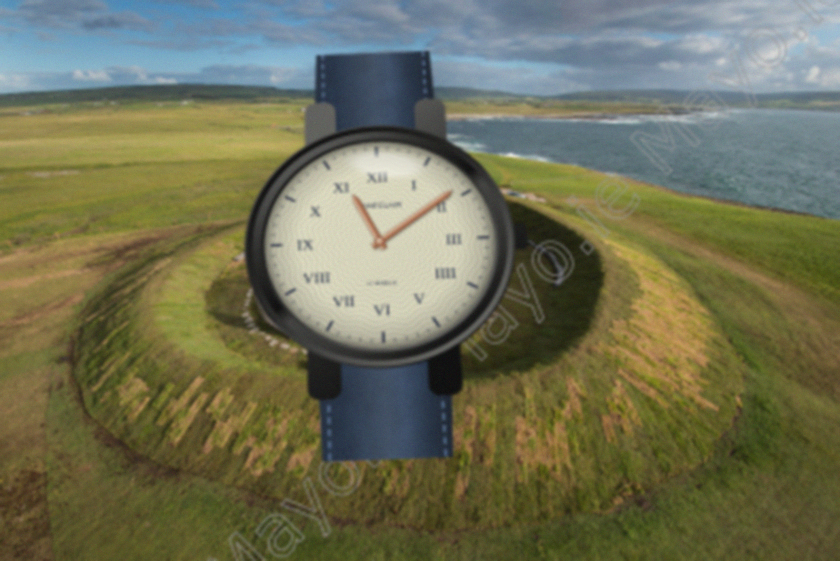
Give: 11:09
